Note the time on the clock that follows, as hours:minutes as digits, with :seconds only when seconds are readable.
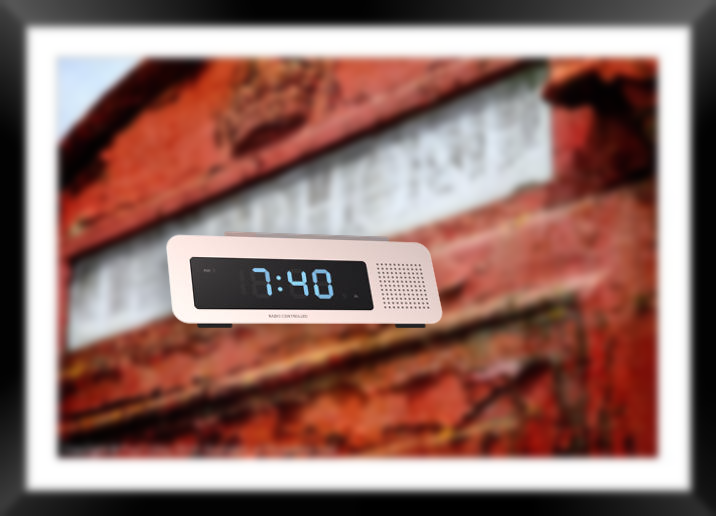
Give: 7:40
